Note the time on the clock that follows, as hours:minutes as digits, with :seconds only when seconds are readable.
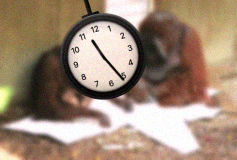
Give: 11:26
